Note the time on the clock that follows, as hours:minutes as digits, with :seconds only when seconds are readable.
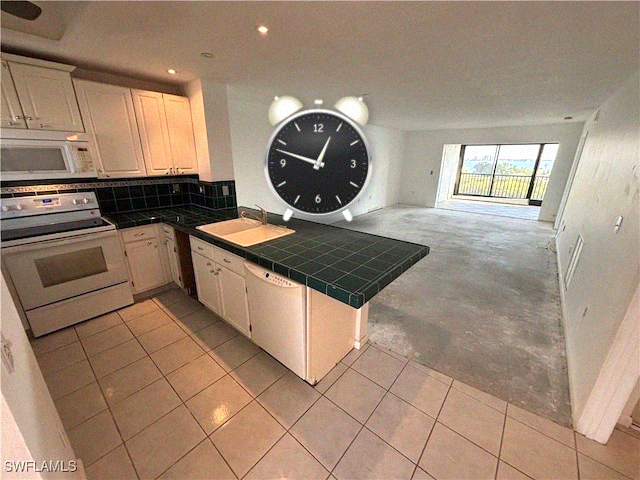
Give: 12:48
